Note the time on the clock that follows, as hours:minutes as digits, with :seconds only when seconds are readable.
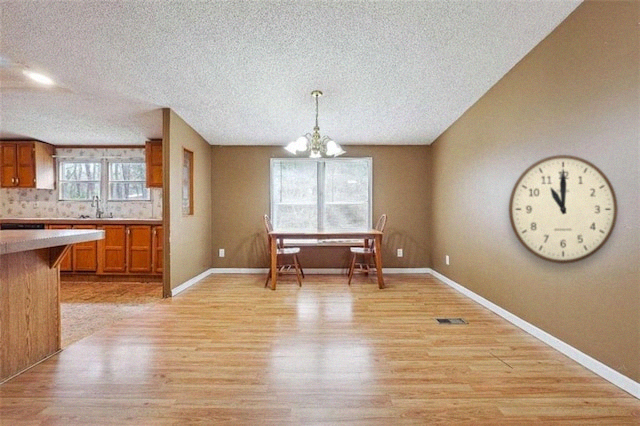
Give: 11:00
